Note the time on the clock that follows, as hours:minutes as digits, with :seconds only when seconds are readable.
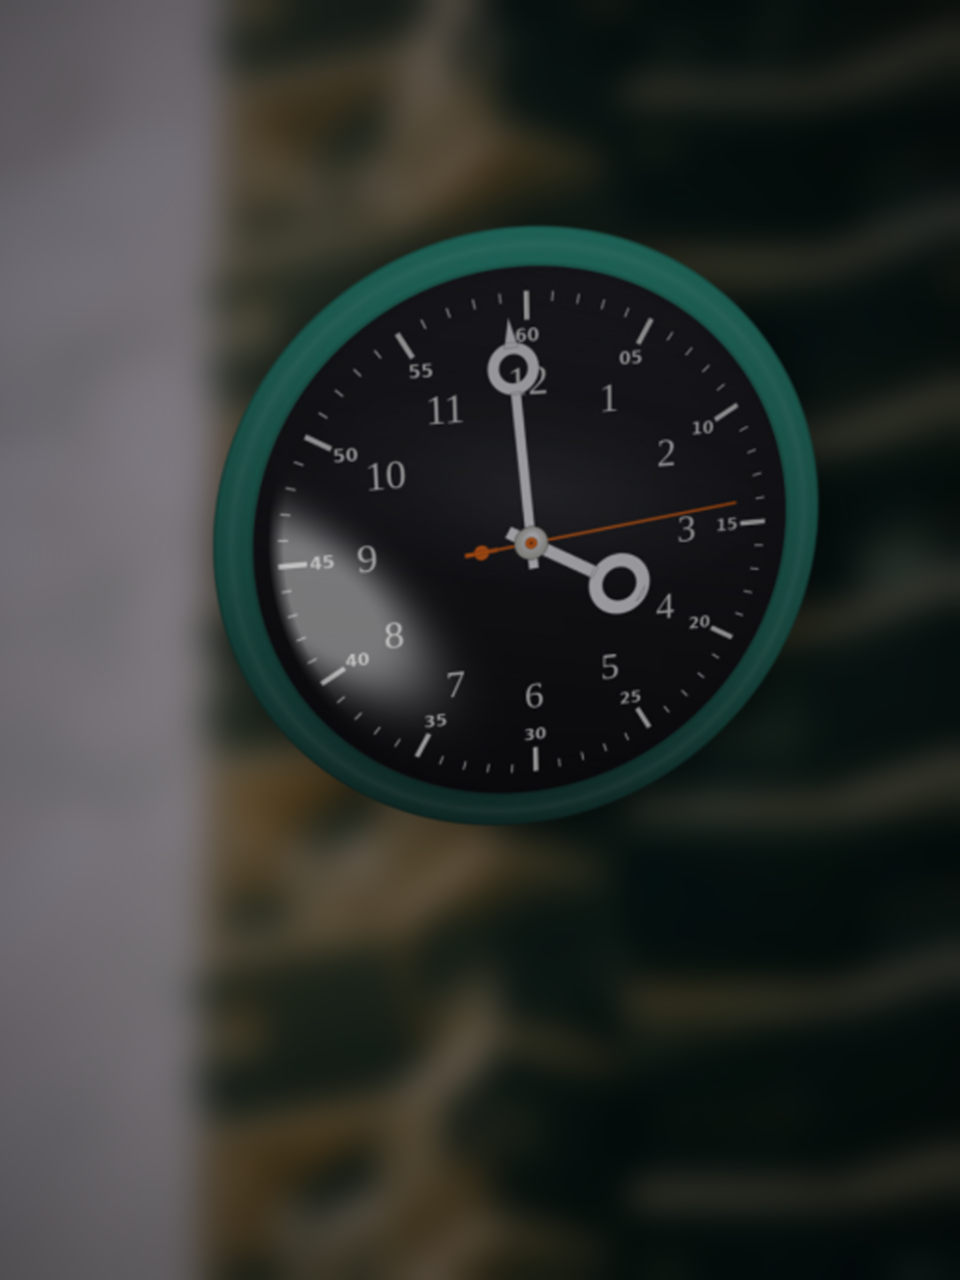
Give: 3:59:14
